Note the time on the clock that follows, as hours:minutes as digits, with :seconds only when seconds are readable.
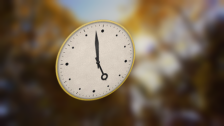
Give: 4:58
